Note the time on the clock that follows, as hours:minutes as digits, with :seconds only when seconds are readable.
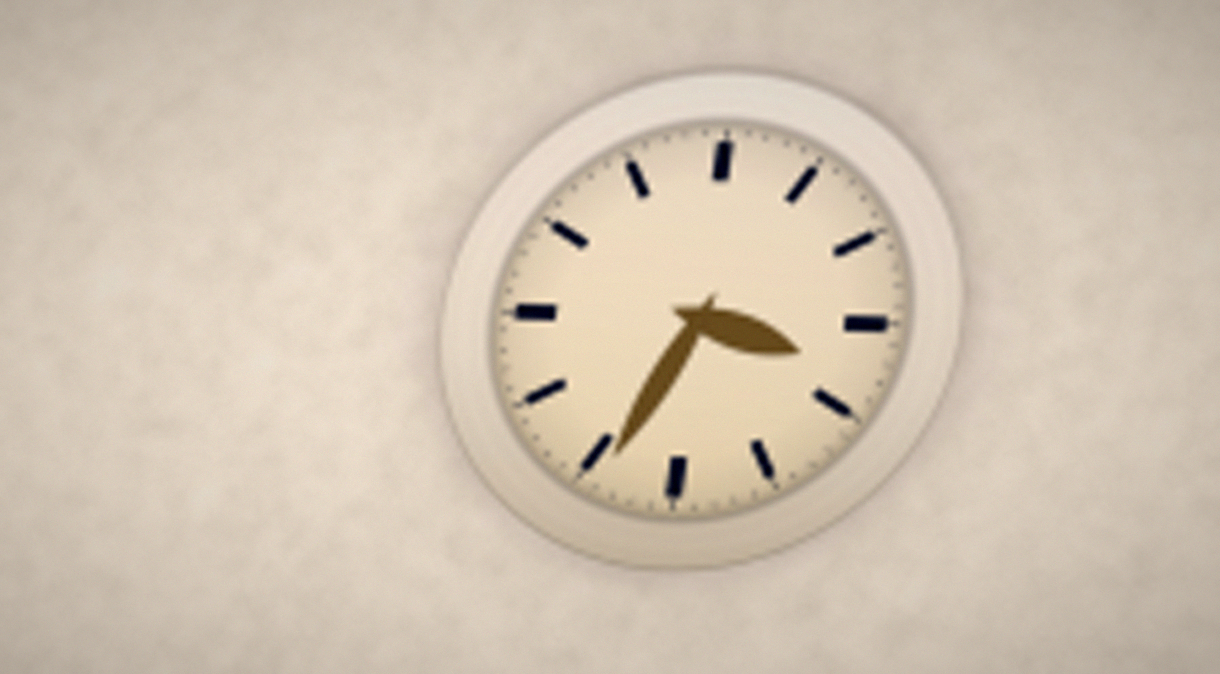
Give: 3:34
